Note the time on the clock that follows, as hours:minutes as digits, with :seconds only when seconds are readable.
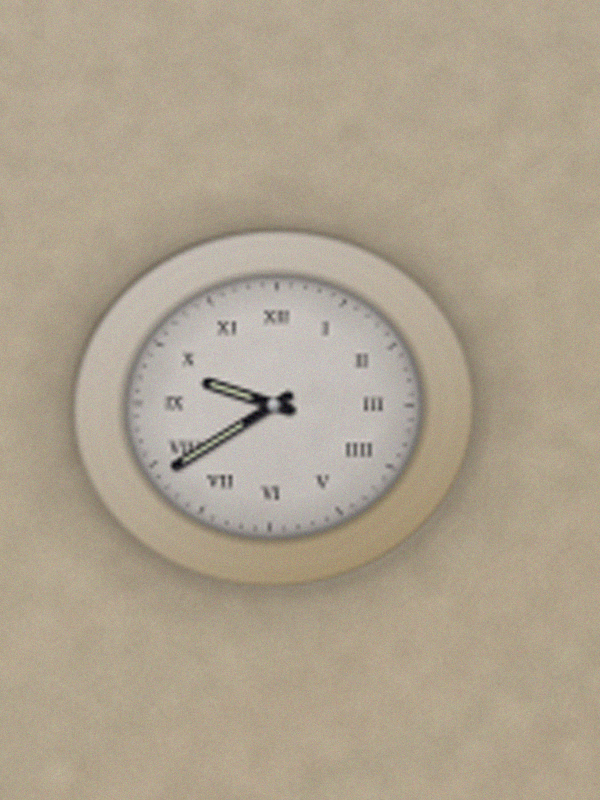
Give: 9:39
